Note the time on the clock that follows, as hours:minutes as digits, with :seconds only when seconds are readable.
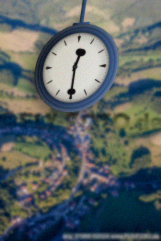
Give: 12:30
